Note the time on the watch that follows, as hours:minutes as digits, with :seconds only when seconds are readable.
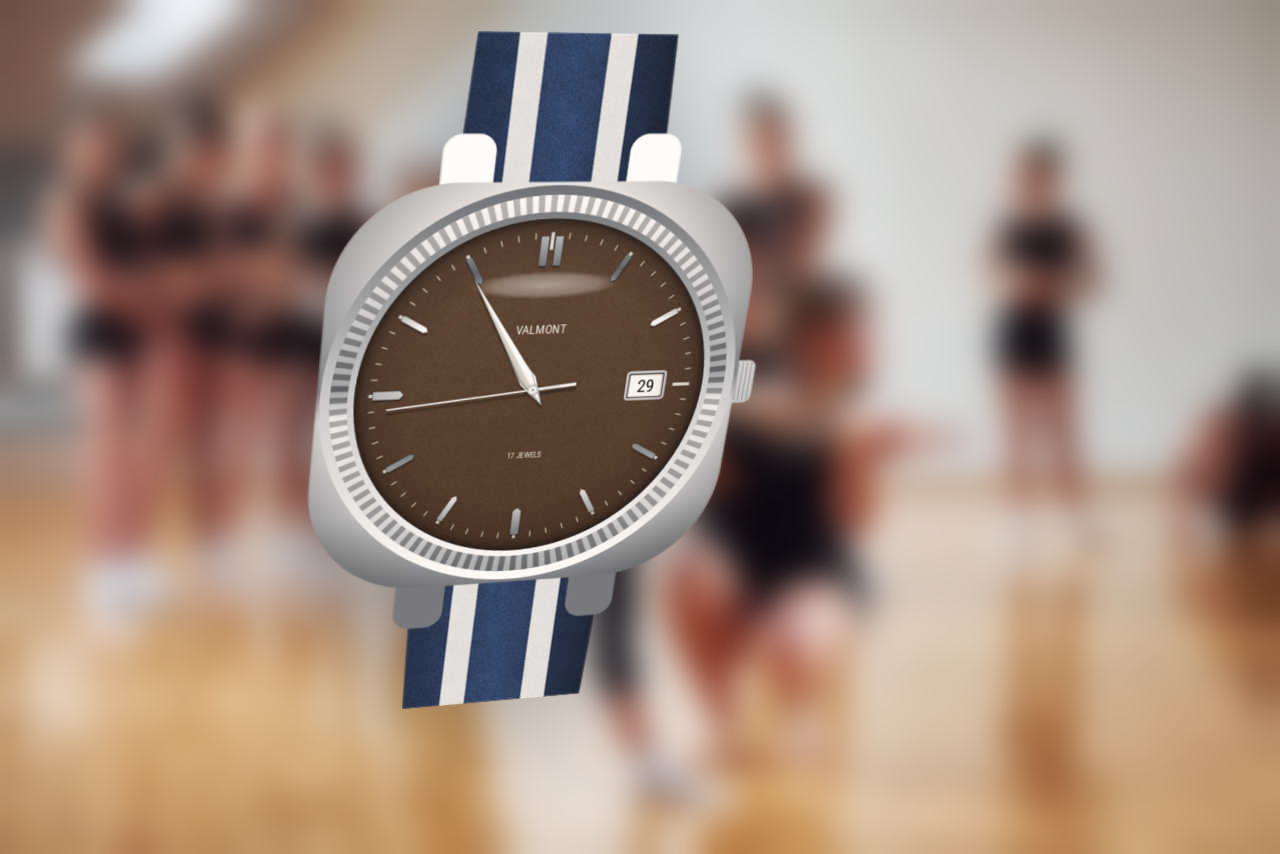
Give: 10:54:44
